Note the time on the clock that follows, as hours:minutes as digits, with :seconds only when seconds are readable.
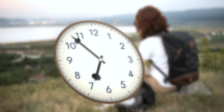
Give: 6:53
